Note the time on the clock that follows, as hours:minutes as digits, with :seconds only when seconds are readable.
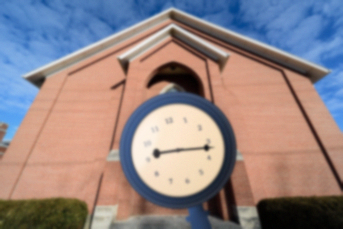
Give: 9:17
